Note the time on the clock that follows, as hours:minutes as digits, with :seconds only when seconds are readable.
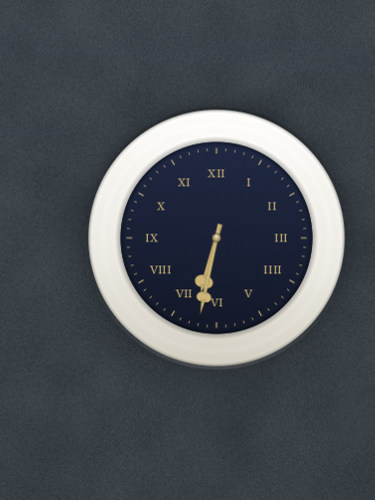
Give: 6:32
